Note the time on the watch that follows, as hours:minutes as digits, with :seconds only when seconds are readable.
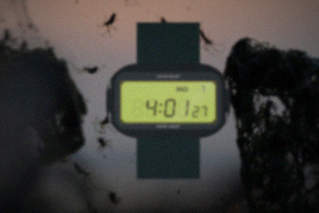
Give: 4:01
